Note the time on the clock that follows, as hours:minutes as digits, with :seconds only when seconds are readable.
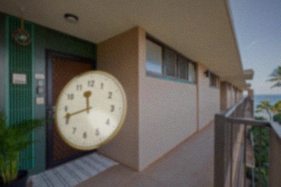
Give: 11:42
